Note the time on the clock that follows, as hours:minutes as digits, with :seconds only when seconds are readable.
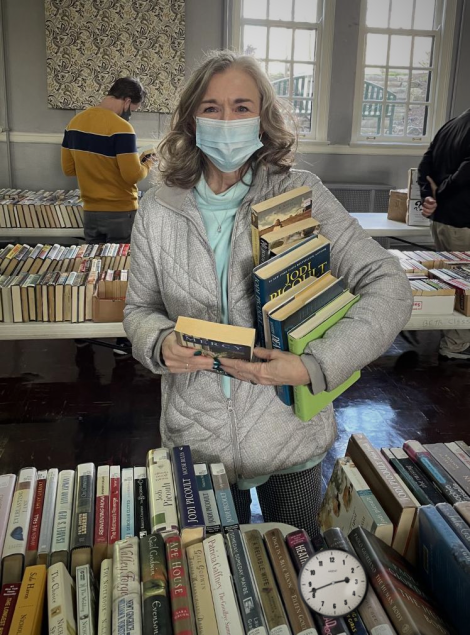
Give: 2:42
